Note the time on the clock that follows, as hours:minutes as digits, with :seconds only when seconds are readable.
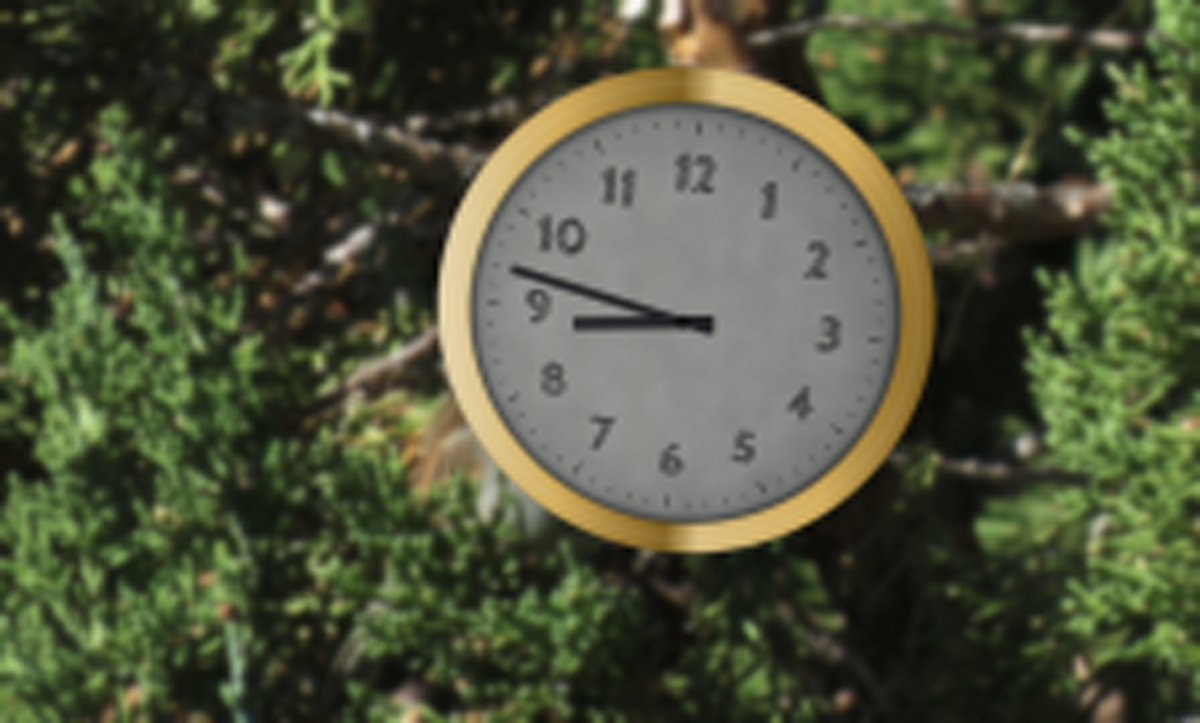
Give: 8:47
